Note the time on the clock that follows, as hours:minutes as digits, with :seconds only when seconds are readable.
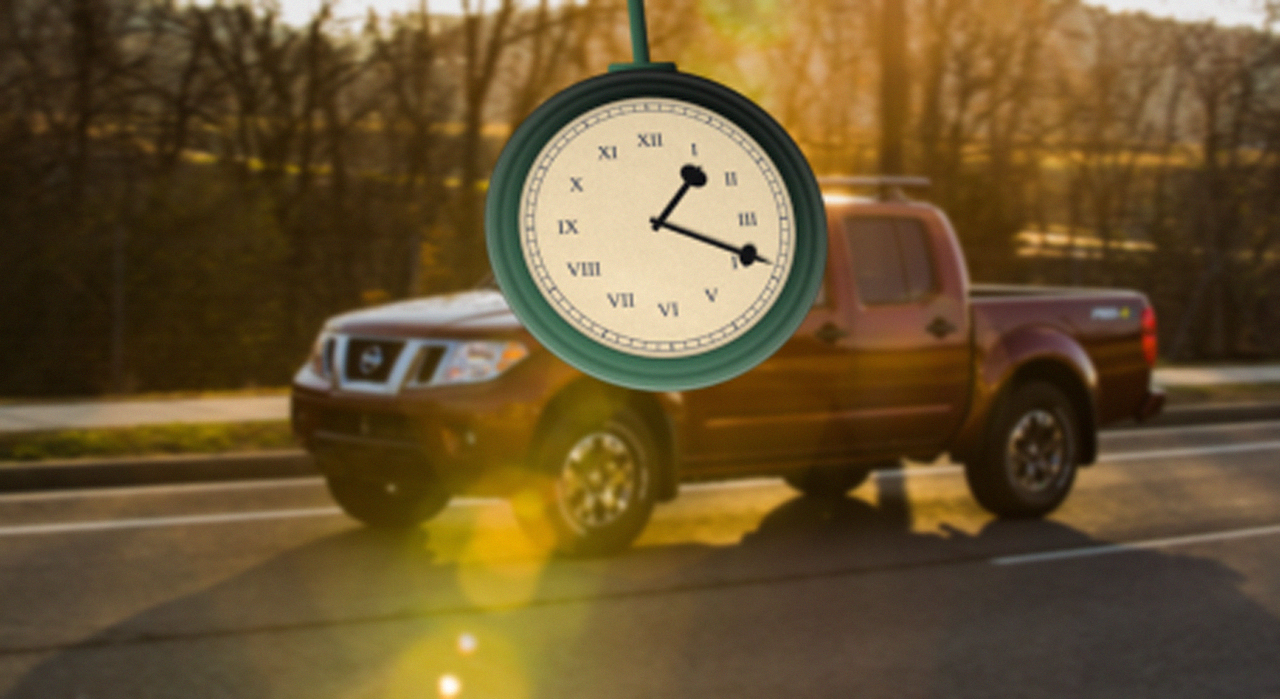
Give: 1:19
